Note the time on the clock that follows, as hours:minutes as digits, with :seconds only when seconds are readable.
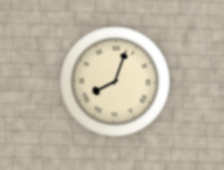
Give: 8:03
